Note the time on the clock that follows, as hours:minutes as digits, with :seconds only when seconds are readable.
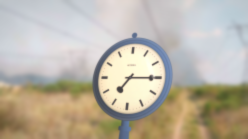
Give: 7:15
